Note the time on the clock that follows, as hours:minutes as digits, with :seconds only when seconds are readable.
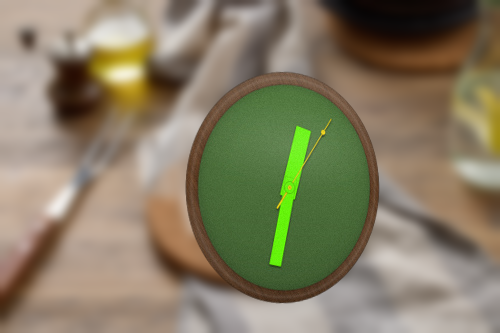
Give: 12:32:06
